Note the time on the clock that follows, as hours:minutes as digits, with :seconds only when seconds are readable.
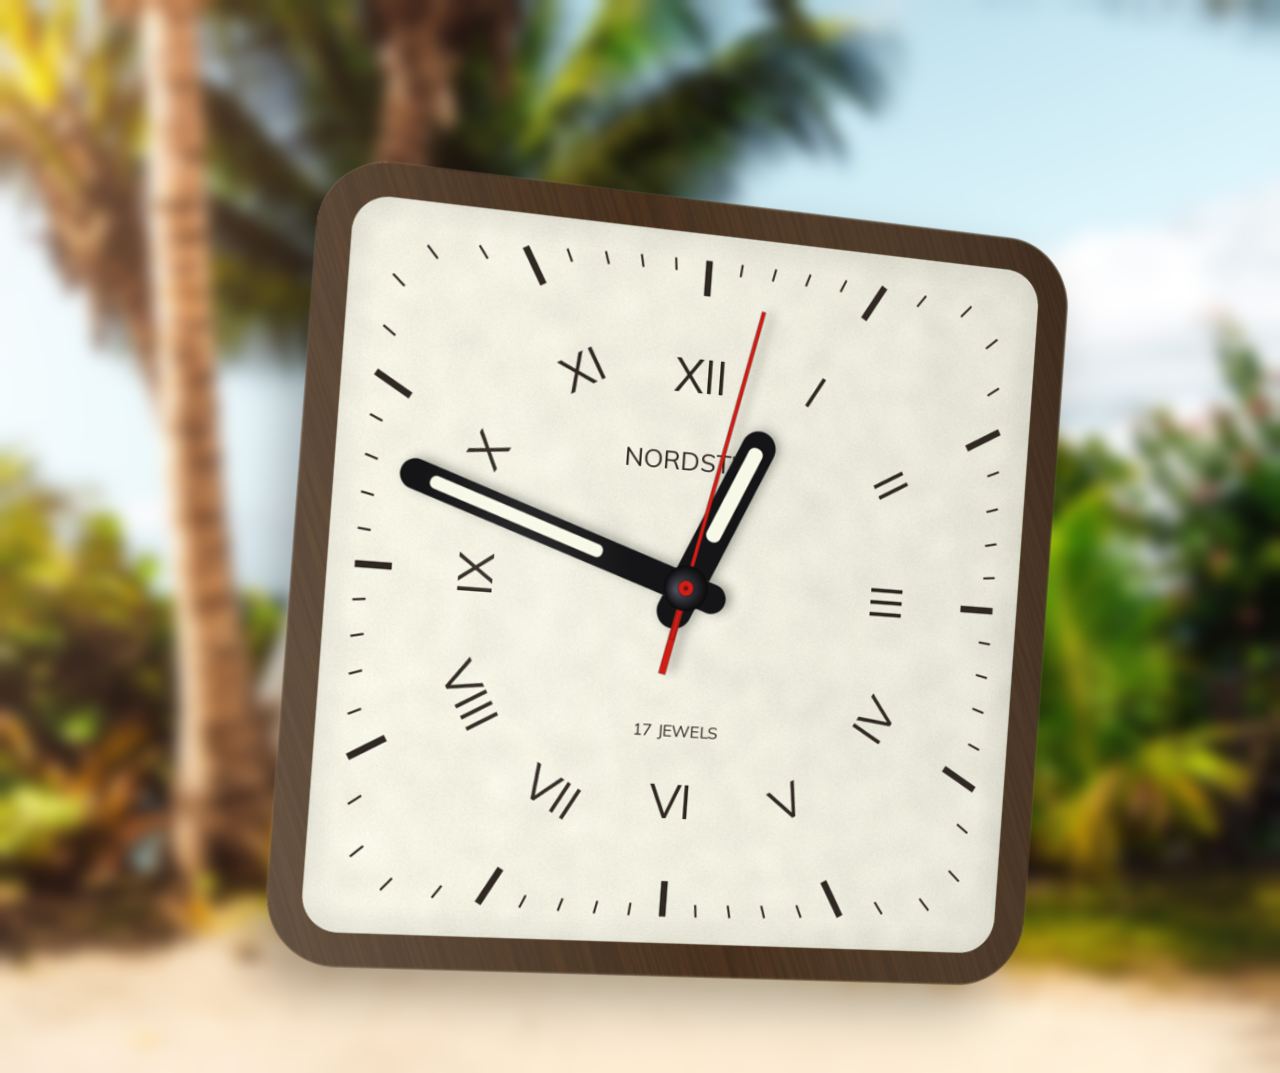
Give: 12:48:02
